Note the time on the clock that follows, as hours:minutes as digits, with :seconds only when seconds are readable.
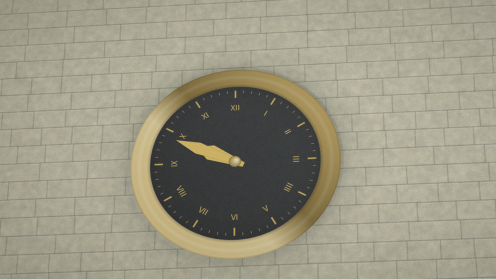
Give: 9:49
